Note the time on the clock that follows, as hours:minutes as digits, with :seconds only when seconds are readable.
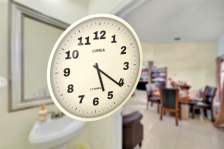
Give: 5:21
